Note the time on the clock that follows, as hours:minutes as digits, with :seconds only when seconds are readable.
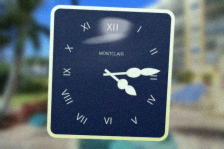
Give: 4:14
